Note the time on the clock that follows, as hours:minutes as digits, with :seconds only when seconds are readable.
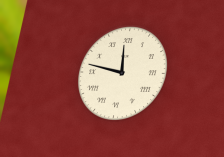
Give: 11:47
